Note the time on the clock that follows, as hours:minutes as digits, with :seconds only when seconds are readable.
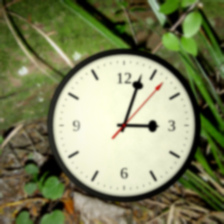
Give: 3:03:07
